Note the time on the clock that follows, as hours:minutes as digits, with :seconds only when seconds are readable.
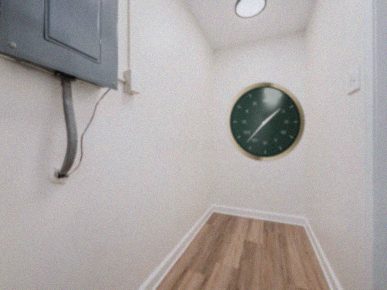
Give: 1:37
